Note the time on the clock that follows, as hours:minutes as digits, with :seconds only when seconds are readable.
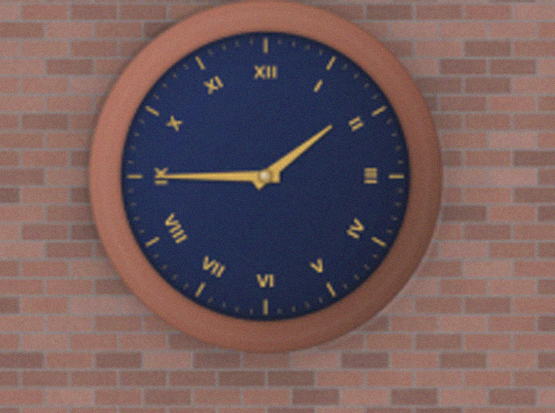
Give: 1:45
